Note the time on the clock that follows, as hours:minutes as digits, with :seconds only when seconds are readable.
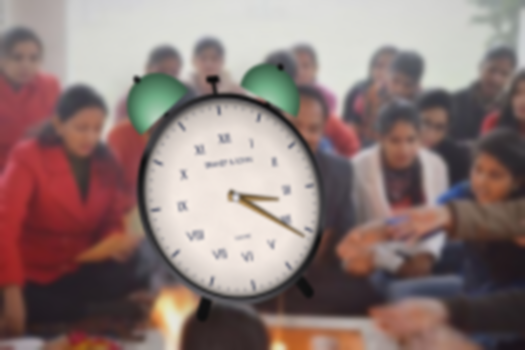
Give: 3:21
